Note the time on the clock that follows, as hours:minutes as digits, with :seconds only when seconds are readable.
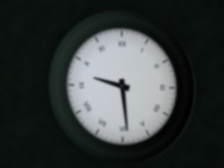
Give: 9:29
